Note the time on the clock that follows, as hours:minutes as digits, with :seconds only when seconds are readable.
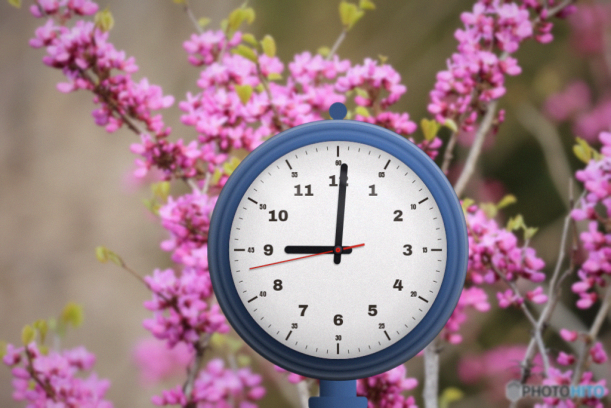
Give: 9:00:43
